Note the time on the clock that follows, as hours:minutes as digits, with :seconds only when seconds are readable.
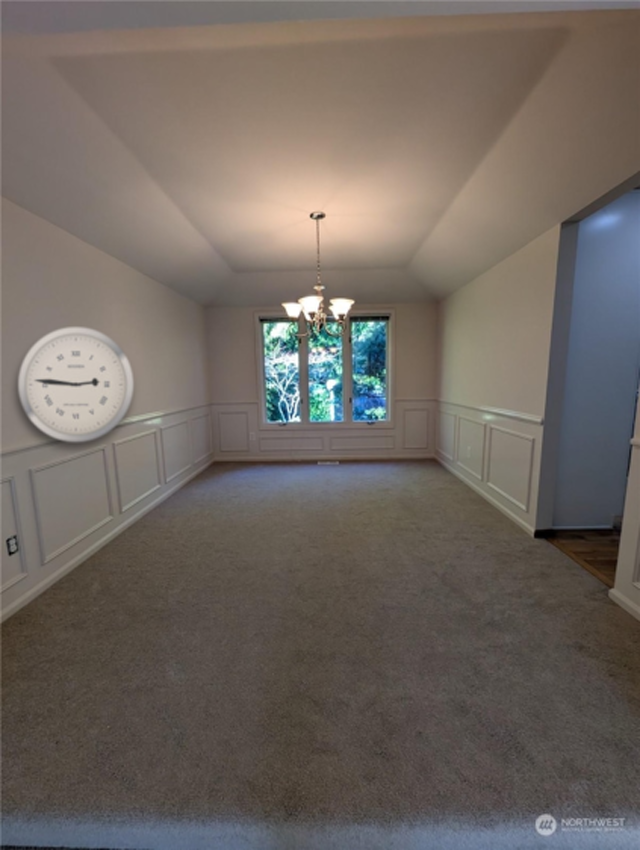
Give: 2:46
